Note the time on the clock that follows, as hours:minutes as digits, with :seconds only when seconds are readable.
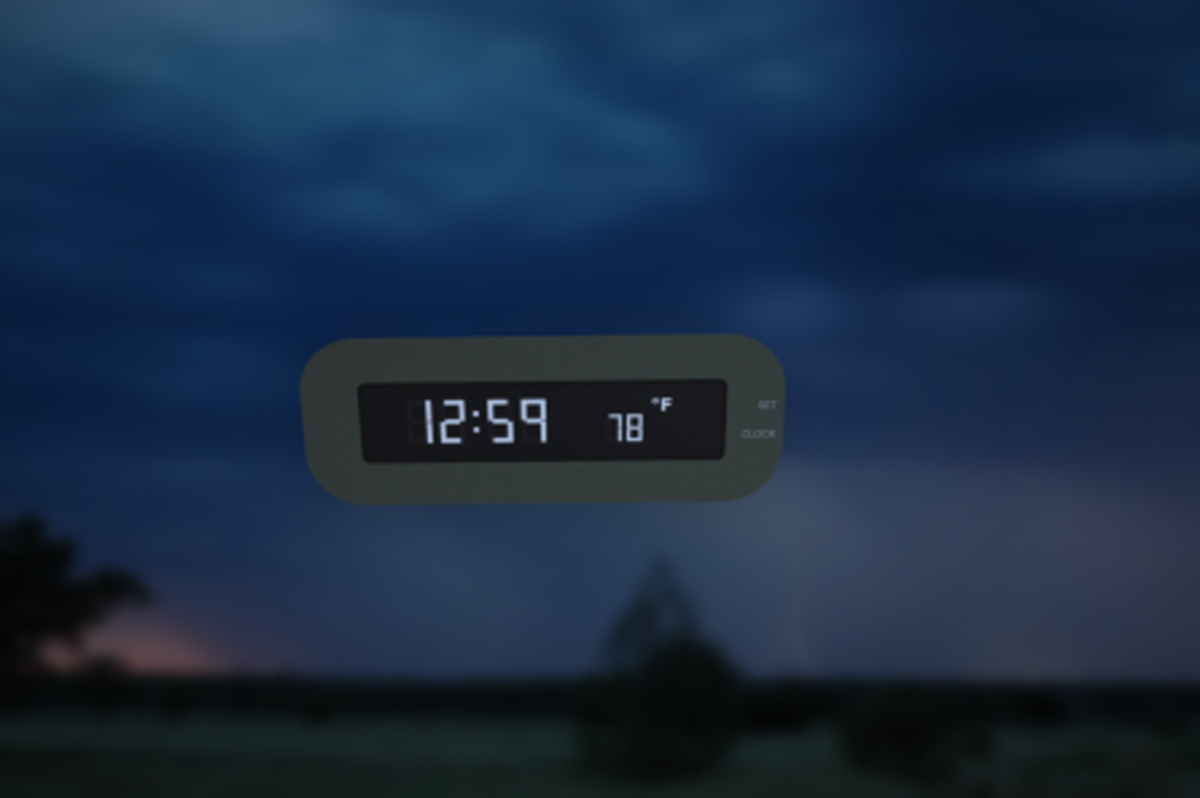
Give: 12:59
